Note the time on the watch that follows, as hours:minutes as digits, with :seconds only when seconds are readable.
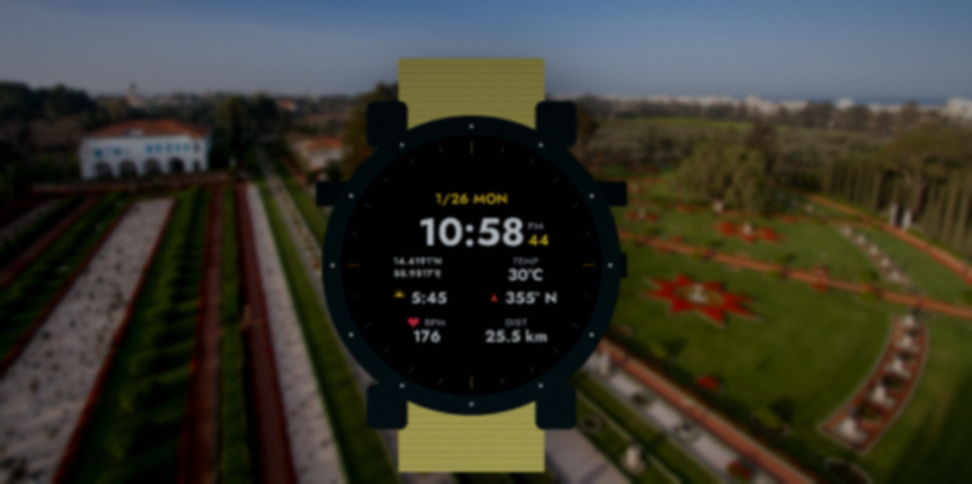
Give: 10:58
